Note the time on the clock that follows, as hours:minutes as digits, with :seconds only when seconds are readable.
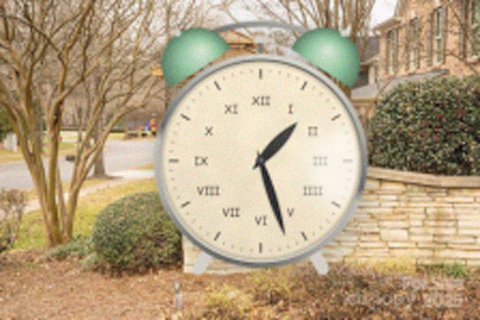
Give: 1:27
